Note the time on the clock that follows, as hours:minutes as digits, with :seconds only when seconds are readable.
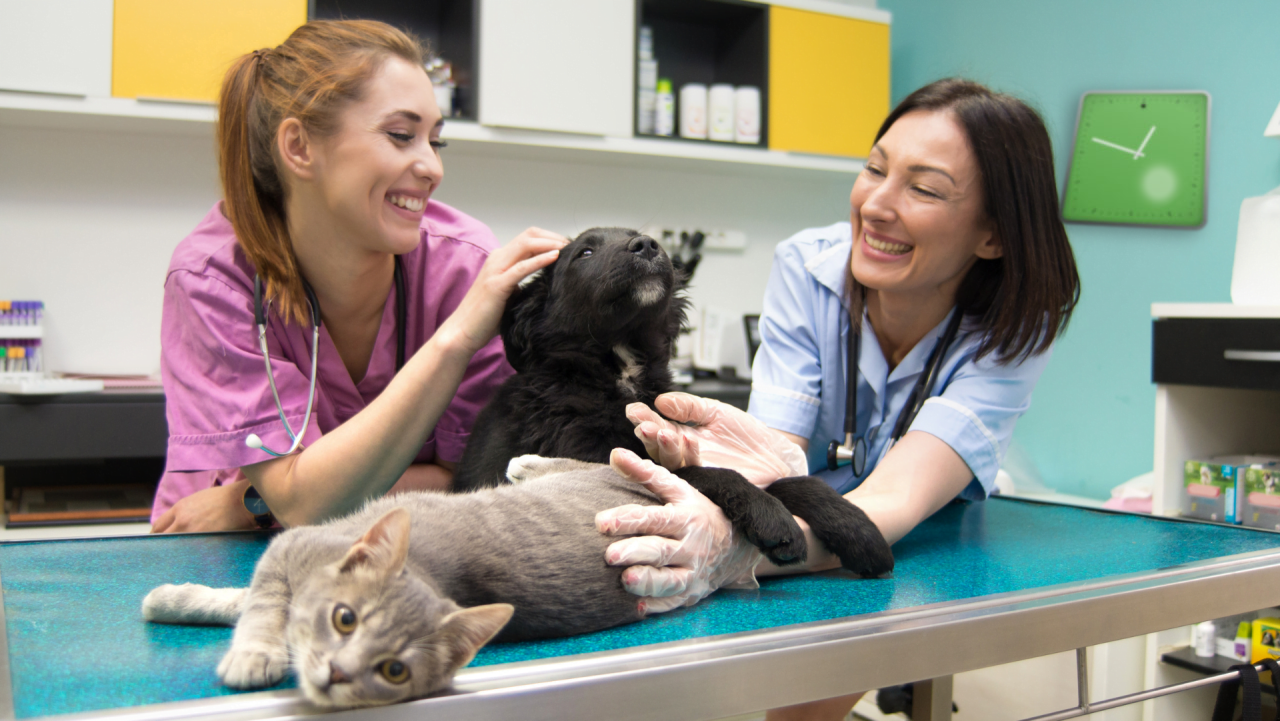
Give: 12:48
